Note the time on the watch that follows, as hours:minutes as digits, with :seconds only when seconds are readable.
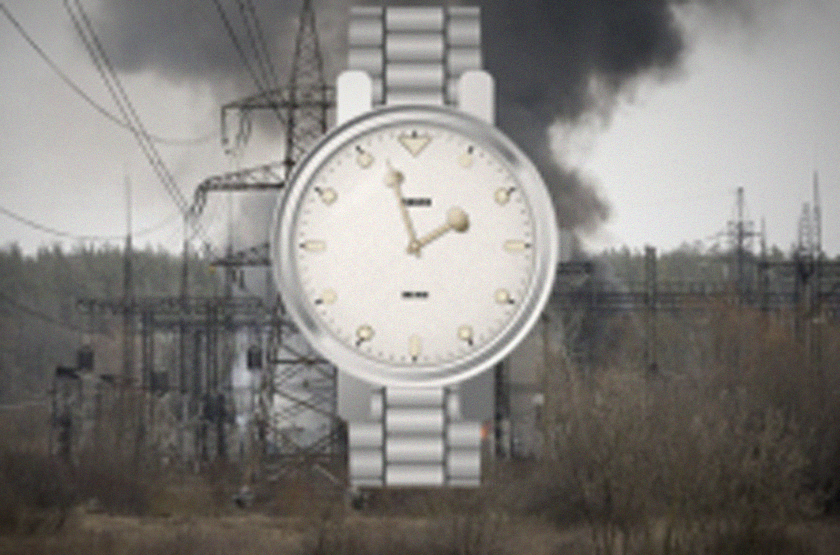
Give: 1:57
